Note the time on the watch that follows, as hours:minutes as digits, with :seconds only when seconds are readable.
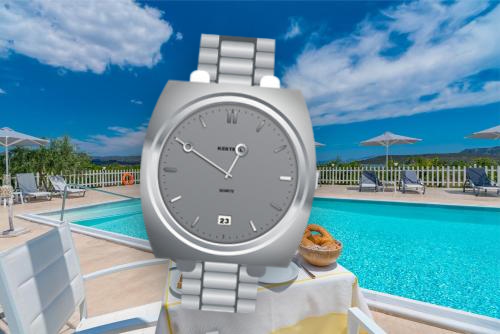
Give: 12:50
